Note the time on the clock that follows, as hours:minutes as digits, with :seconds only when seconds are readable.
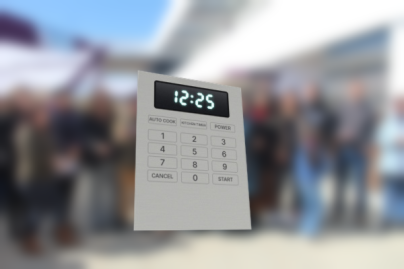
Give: 12:25
